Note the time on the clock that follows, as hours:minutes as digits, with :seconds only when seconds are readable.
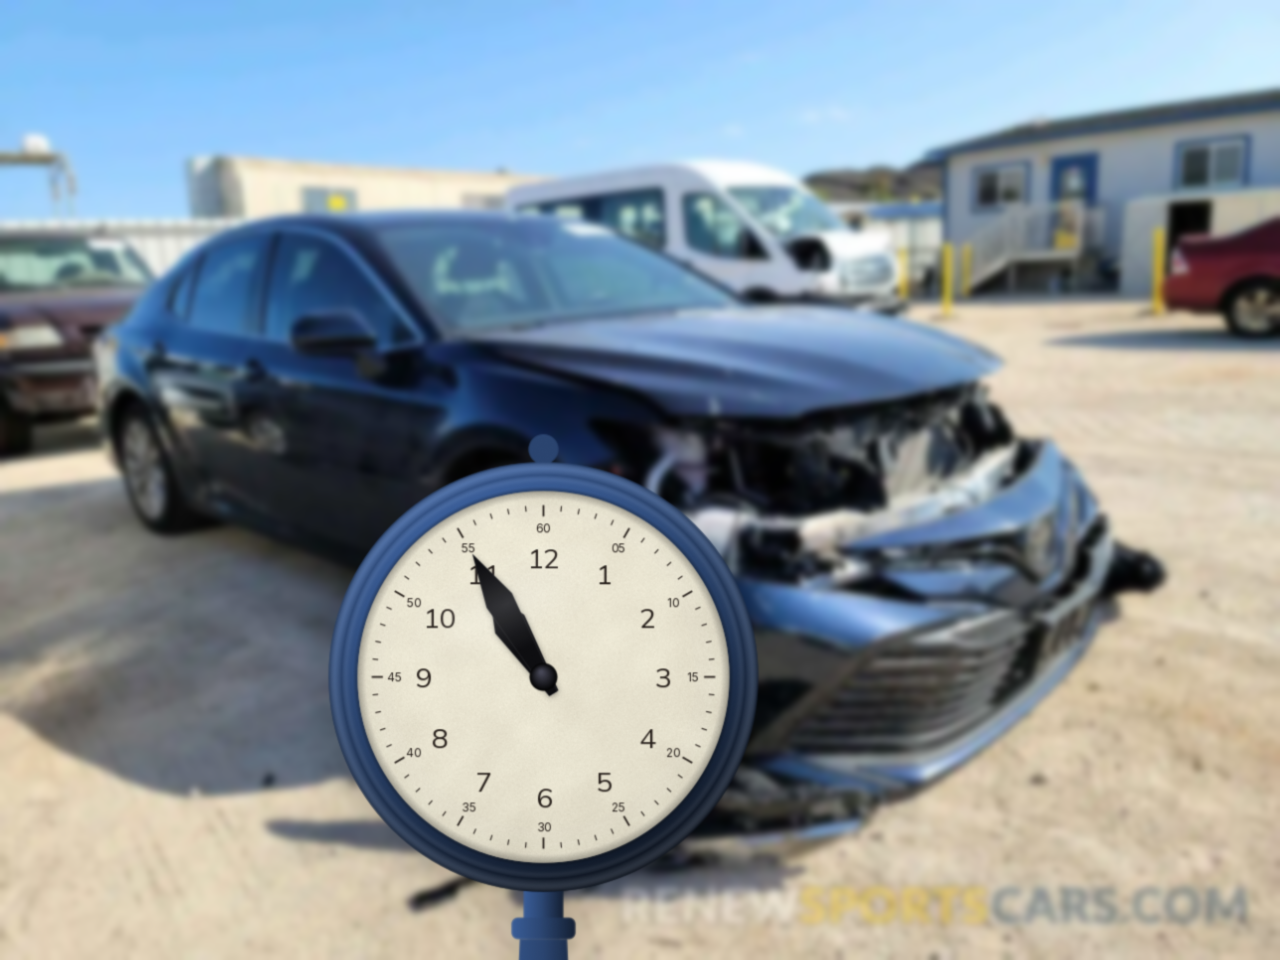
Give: 10:55
